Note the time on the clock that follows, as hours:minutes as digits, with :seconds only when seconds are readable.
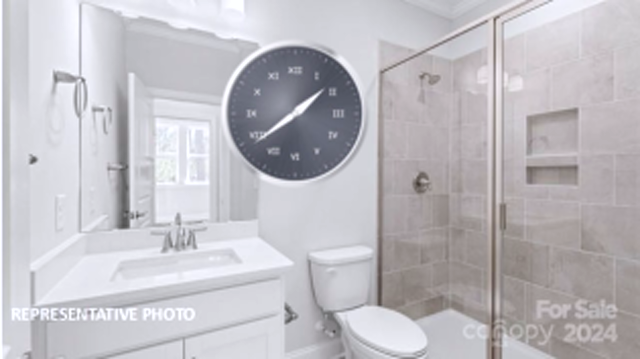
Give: 1:39
